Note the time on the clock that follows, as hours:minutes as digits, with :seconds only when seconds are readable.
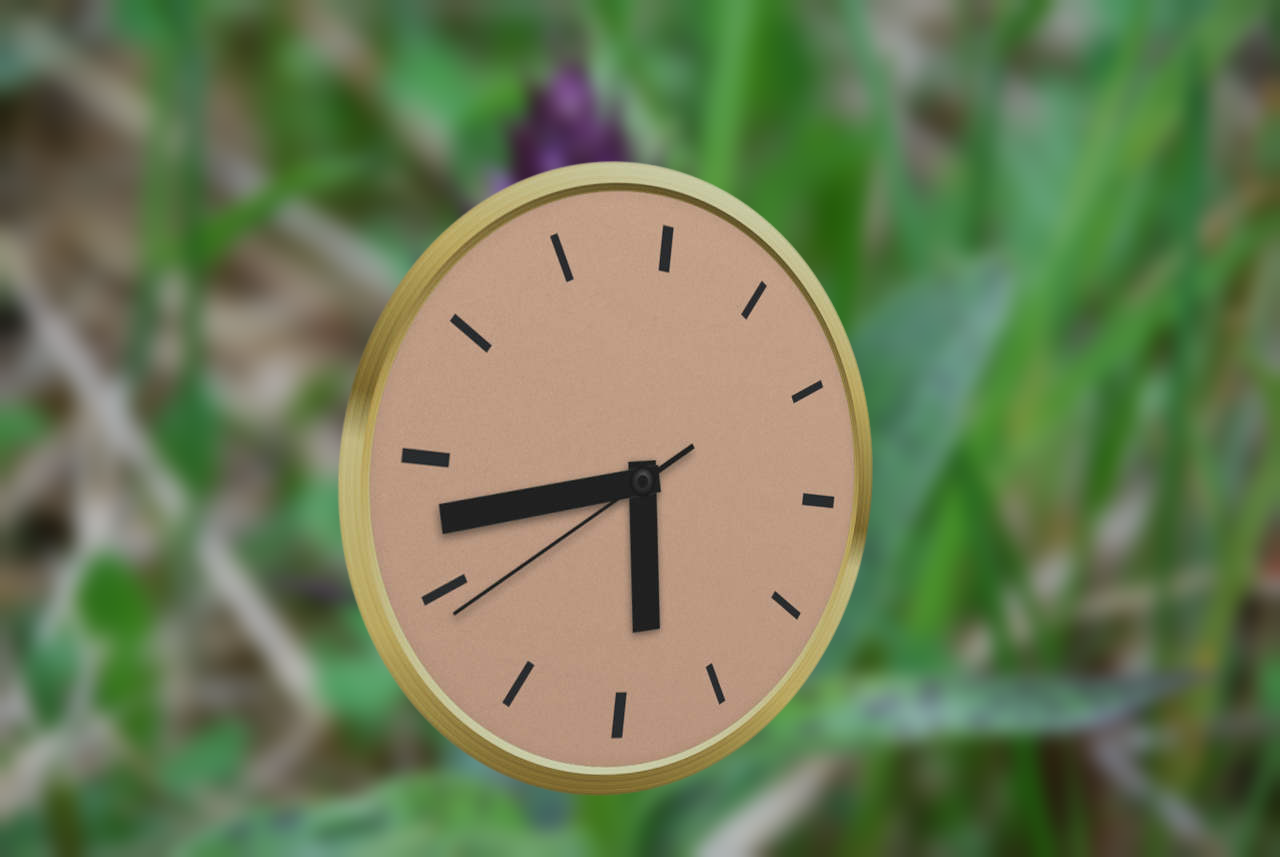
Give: 5:42:39
